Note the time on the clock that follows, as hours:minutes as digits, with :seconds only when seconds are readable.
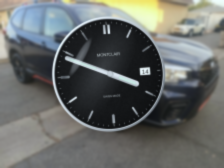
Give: 3:49
